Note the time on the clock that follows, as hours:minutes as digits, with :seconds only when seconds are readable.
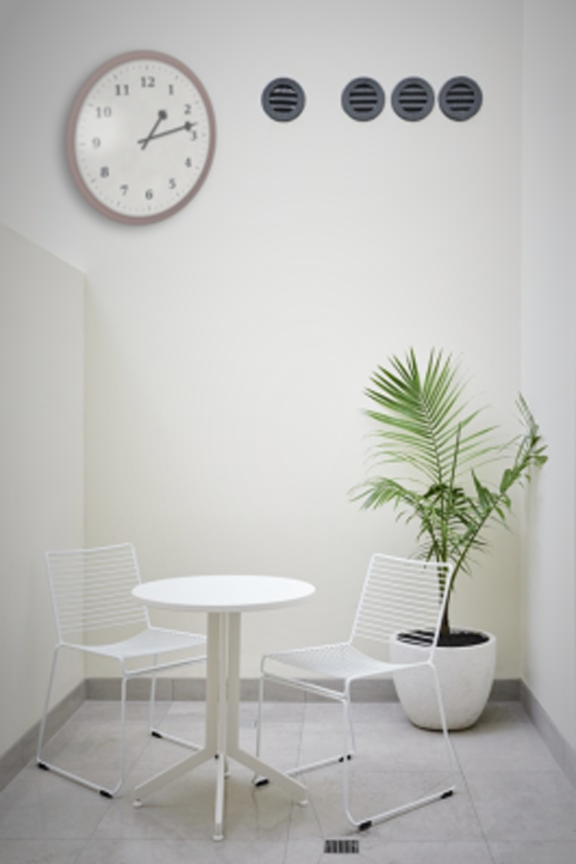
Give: 1:13
